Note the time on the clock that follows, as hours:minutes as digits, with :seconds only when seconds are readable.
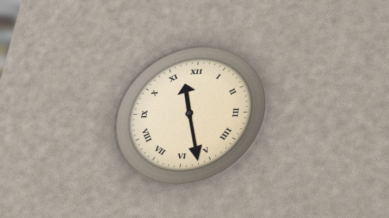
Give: 11:27
